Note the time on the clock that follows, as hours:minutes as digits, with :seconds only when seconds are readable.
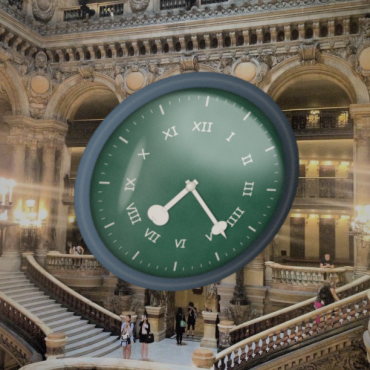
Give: 7:23
